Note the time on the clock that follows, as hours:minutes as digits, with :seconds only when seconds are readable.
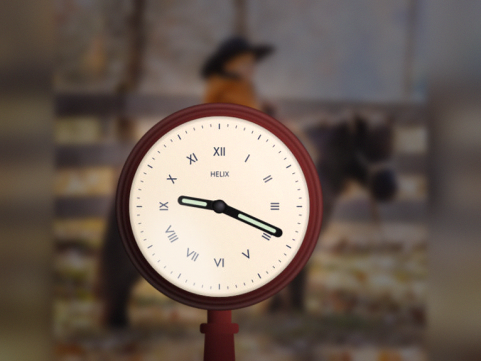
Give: 9:19
